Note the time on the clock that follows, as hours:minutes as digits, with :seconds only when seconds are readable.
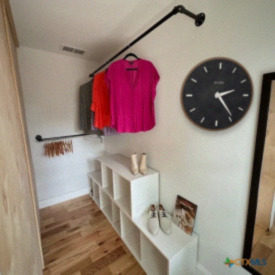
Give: 2:24
